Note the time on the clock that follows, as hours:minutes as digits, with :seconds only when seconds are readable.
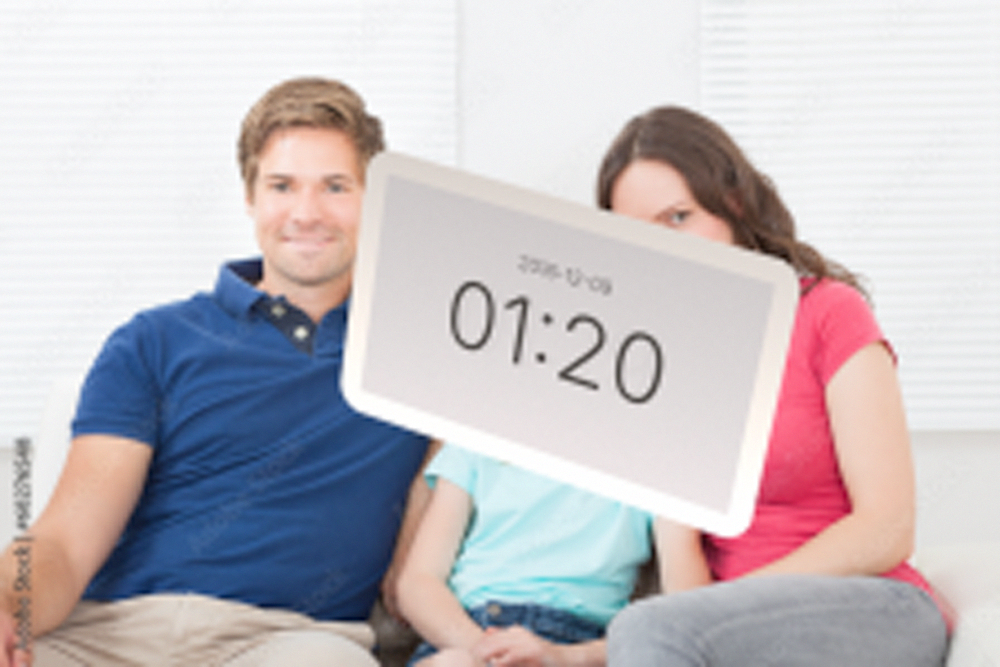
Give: 1:20
